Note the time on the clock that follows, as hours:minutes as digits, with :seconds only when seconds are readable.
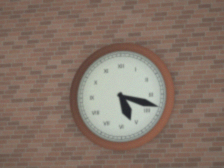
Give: 5:18
